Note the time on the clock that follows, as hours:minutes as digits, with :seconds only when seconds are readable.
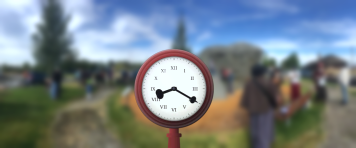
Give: 8:20
